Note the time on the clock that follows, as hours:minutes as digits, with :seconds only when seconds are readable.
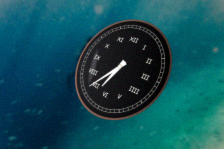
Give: 6:36
